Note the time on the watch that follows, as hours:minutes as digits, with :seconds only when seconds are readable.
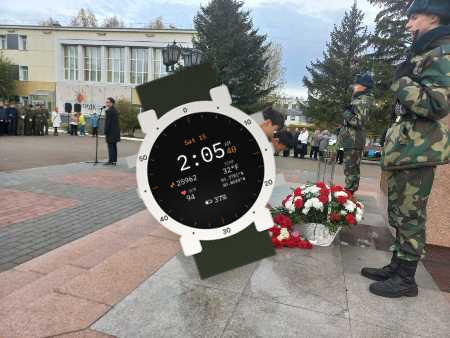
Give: 2:05:40
